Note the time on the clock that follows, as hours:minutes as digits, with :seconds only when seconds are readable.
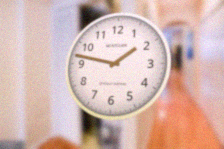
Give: 1:47
